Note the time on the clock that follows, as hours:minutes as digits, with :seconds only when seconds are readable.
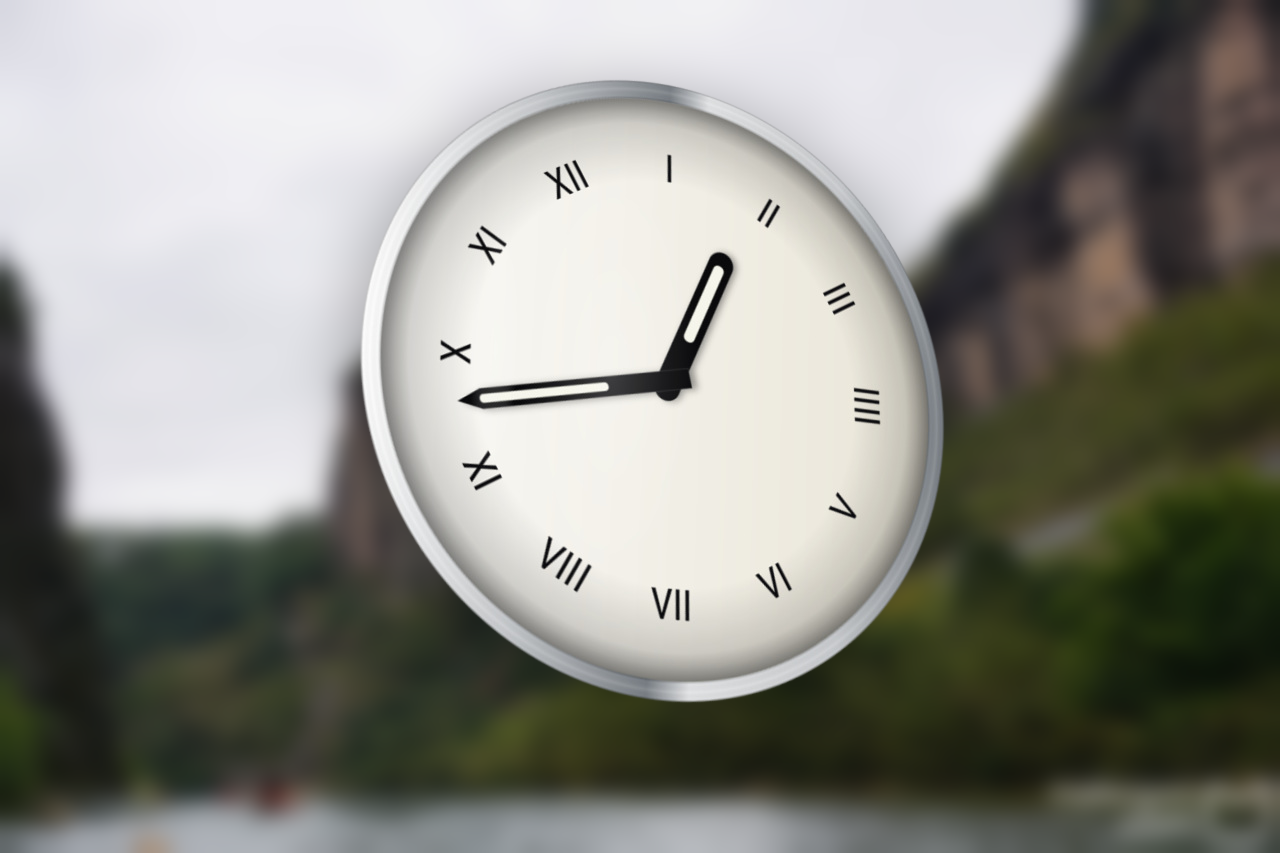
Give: 1:48
